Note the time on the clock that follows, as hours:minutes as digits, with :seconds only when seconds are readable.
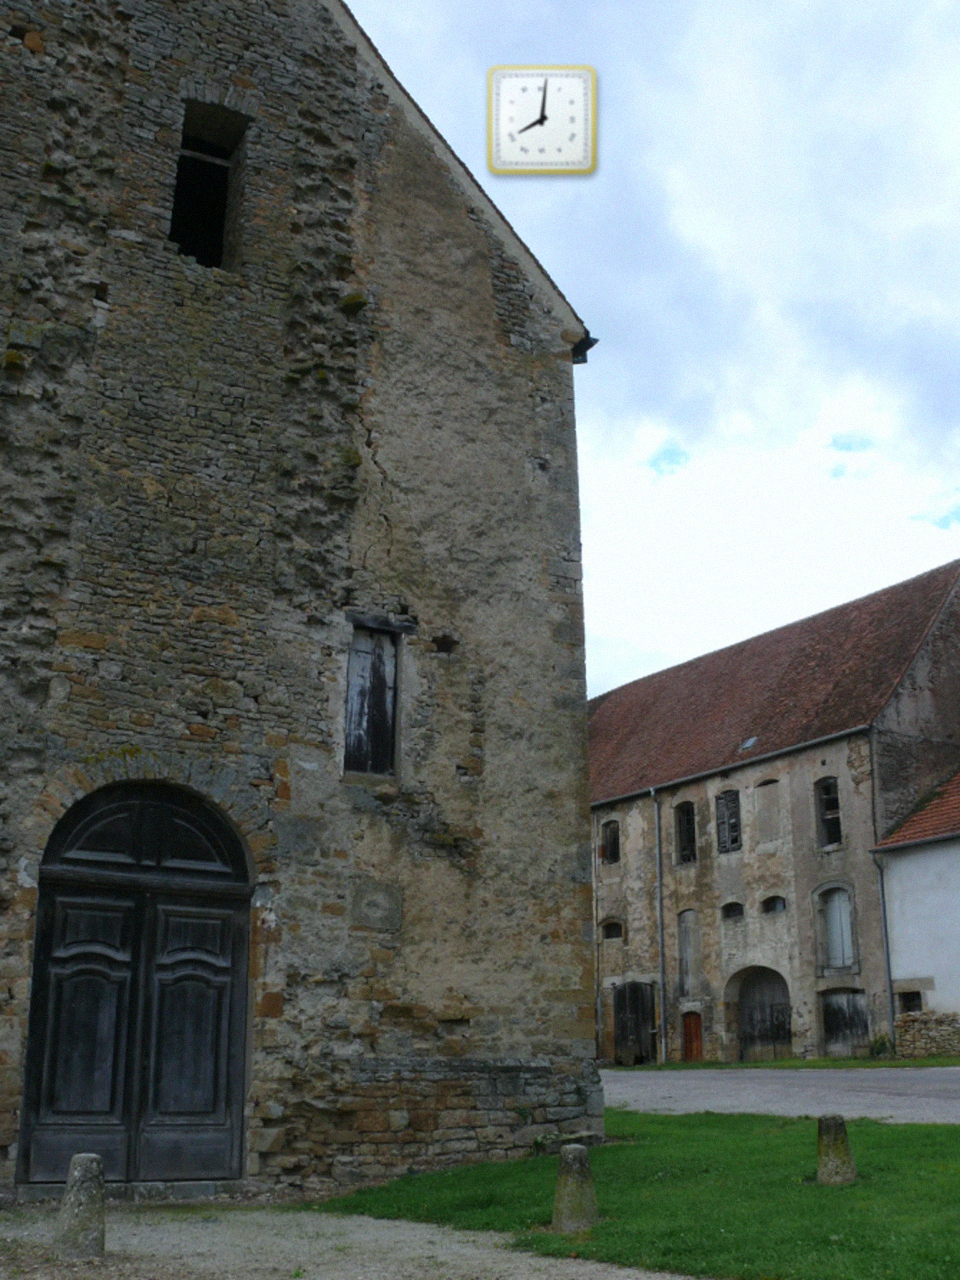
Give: 8:01
